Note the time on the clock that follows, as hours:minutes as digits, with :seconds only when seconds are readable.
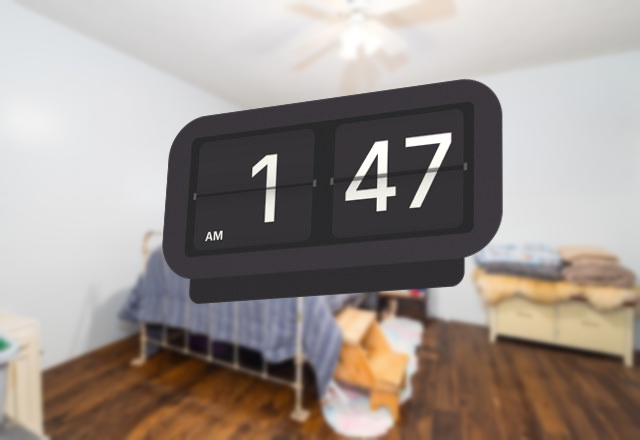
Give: 1:47
